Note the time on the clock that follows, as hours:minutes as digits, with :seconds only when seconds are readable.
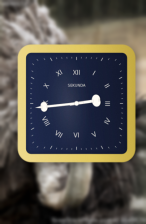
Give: 2:44
